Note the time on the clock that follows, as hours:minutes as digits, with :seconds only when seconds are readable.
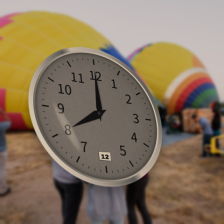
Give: 8:00
